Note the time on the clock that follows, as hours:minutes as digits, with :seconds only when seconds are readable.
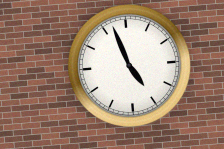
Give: 4:57
